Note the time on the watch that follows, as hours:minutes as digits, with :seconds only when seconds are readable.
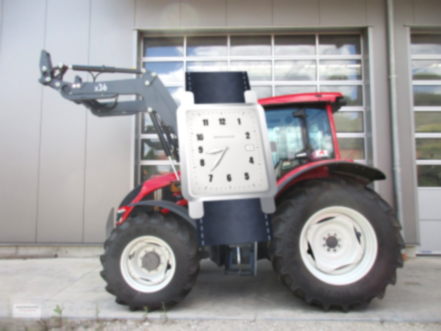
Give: 8:36
